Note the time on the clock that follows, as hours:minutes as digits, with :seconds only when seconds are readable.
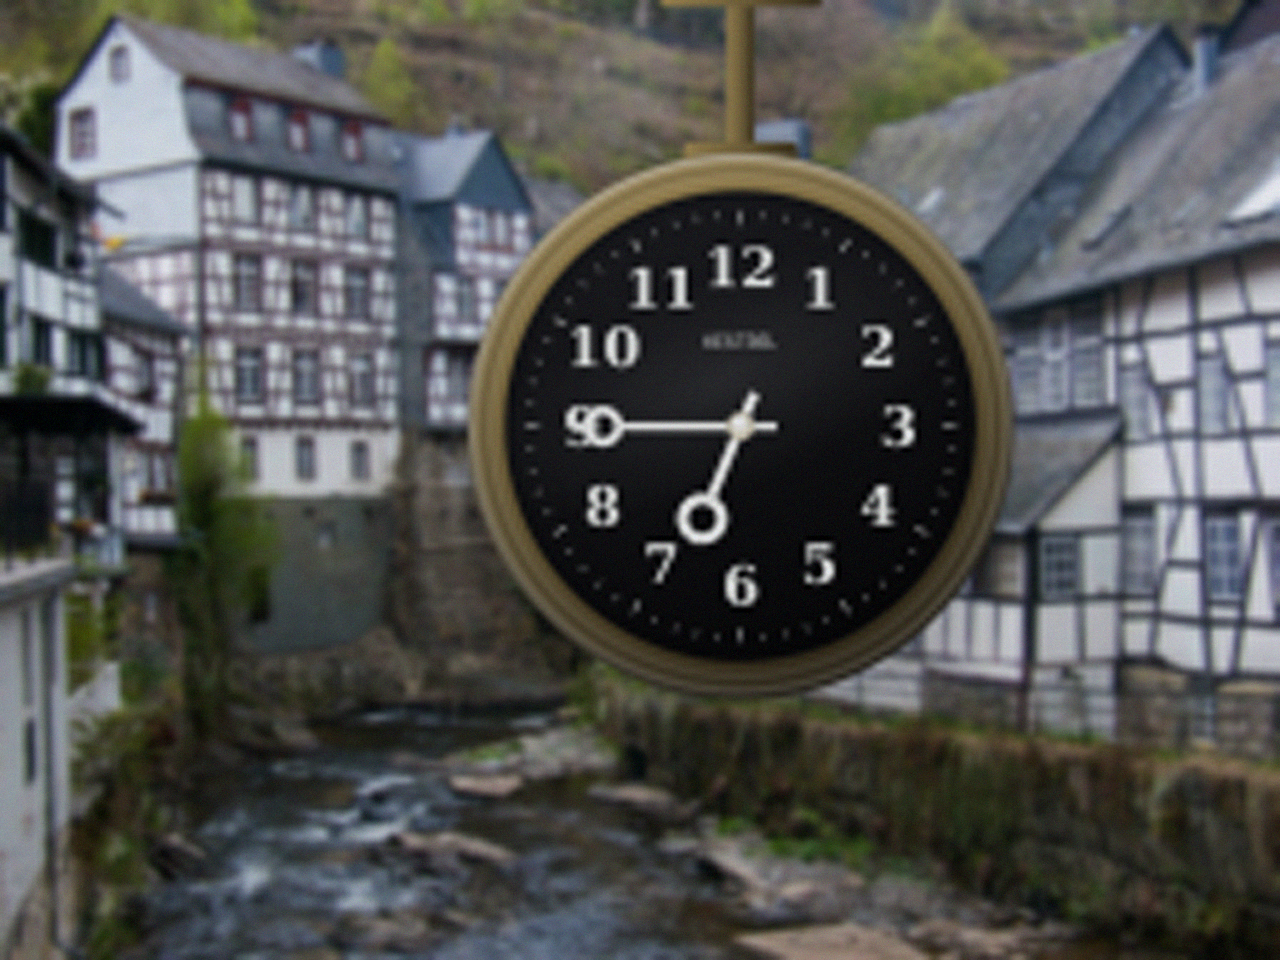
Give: 6:45
